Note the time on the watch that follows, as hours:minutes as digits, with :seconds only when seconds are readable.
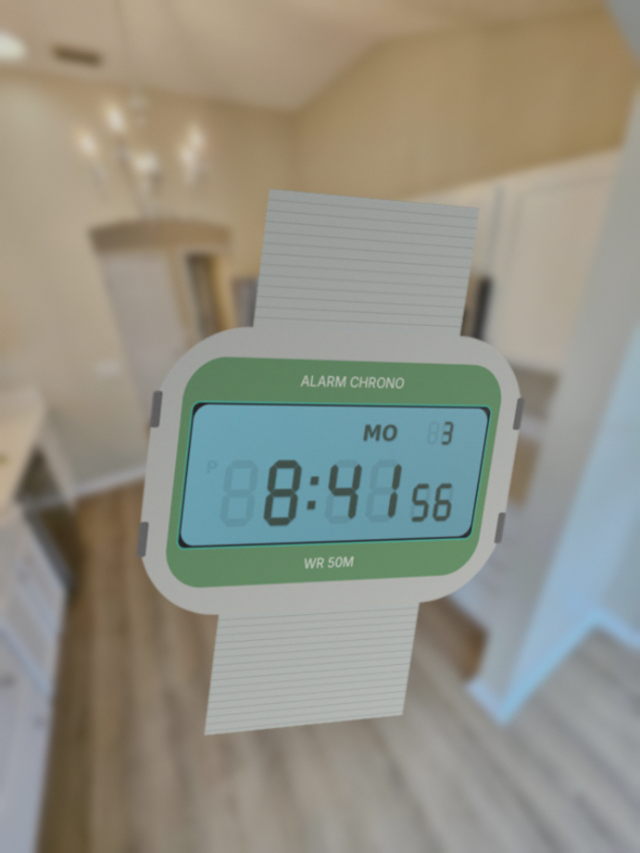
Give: 8:41:56
